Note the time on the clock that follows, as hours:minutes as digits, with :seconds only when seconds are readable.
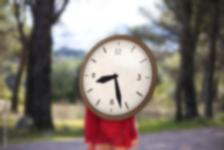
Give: 8:27
